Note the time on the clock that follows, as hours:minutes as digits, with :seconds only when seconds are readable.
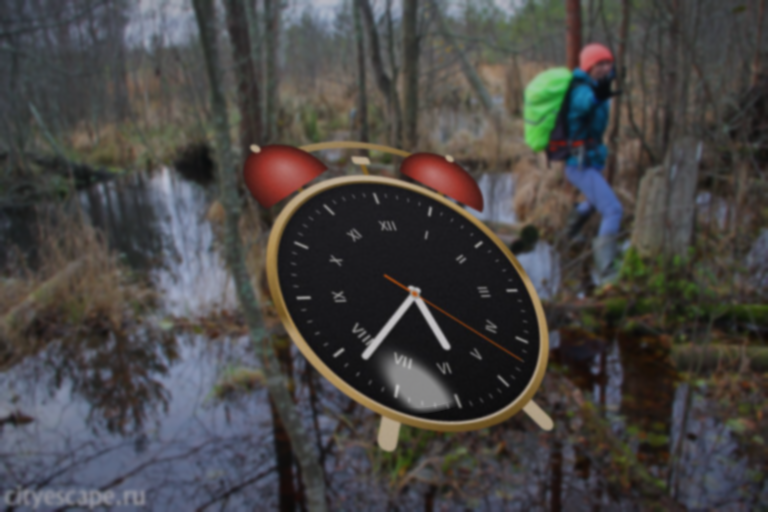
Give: 5:38:22
